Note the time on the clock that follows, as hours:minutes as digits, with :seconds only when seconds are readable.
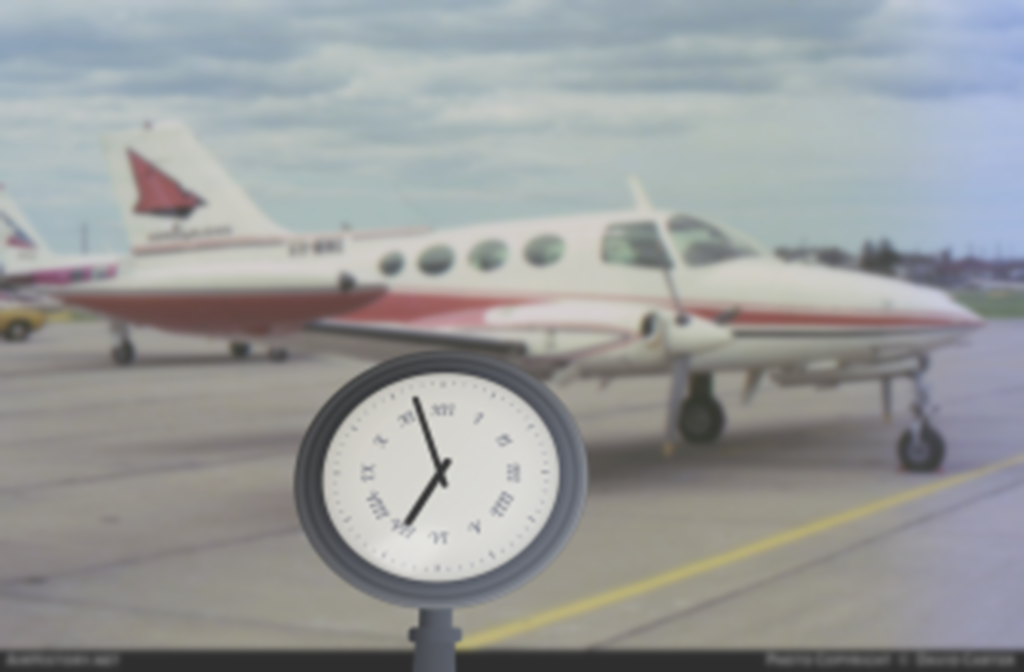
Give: 6:57
